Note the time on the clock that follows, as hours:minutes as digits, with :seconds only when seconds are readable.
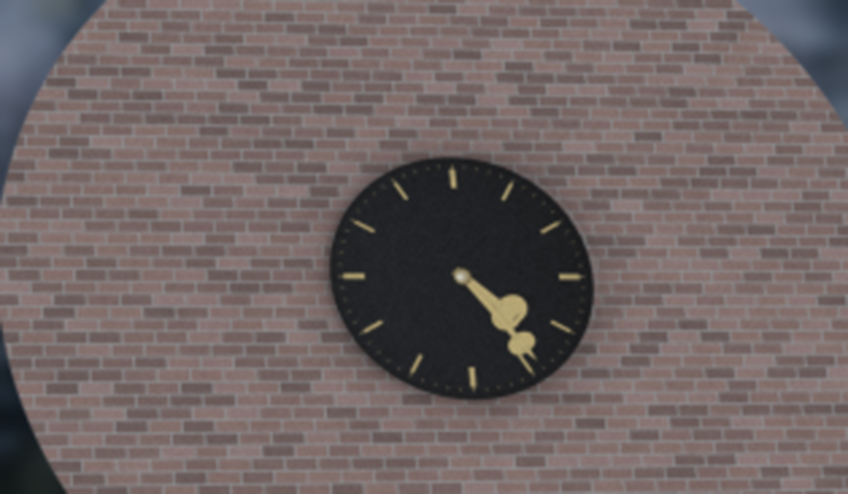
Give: 4:24
